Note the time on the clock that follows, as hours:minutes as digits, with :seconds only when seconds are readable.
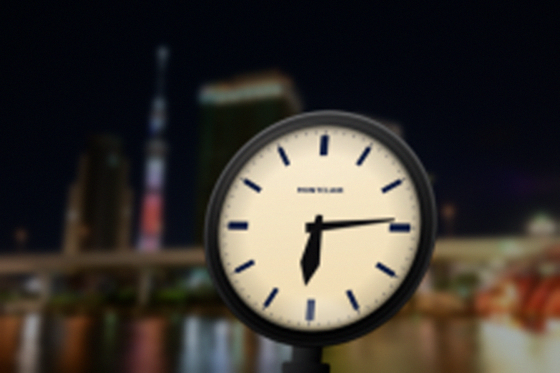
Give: 6:14
